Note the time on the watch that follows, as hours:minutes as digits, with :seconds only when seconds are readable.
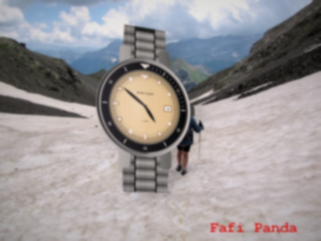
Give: 4:51
